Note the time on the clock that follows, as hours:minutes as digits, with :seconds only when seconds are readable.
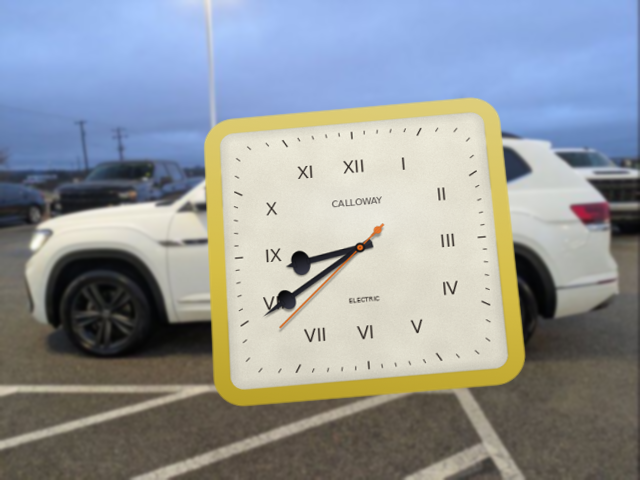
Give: 8:39:38
